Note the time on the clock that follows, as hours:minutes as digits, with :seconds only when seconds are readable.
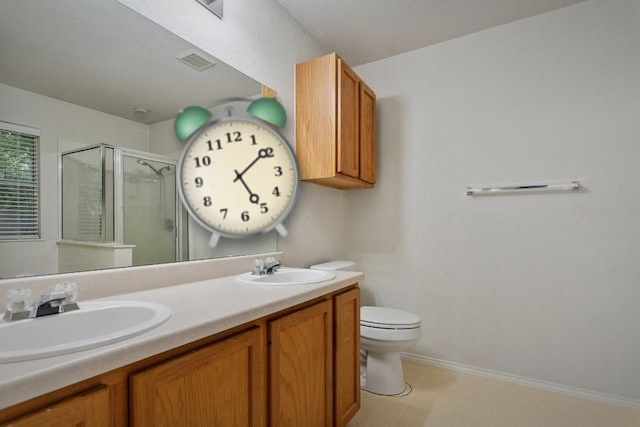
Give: 5:09
